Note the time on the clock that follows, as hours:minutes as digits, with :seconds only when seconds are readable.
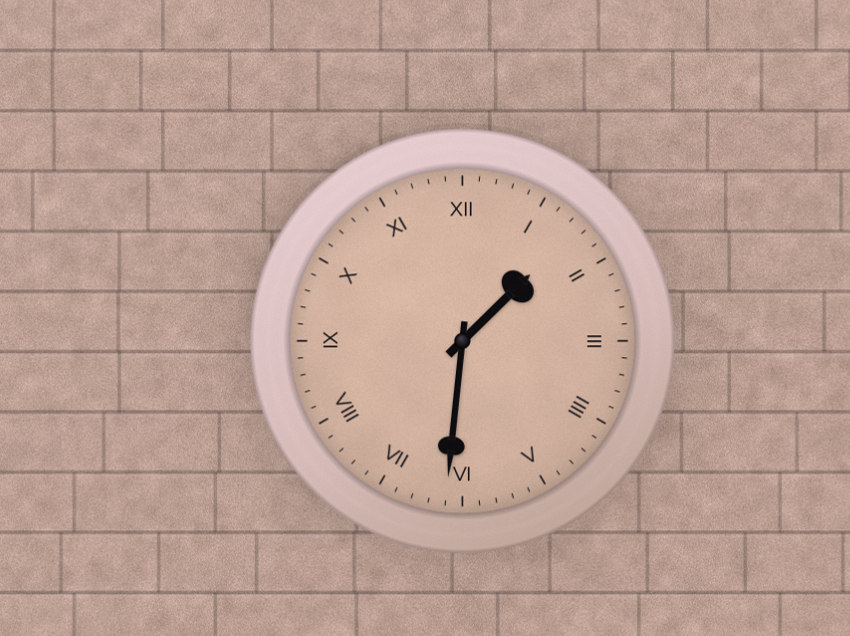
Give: 1:31
